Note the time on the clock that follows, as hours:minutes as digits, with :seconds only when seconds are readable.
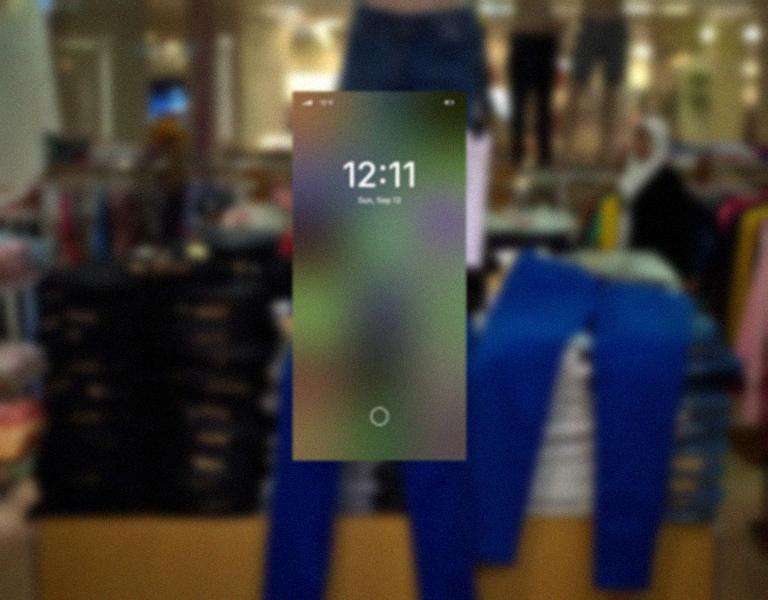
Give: 12:11
